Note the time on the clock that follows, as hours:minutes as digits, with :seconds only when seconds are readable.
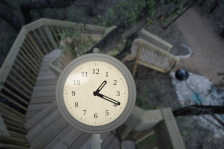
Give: 1:19
